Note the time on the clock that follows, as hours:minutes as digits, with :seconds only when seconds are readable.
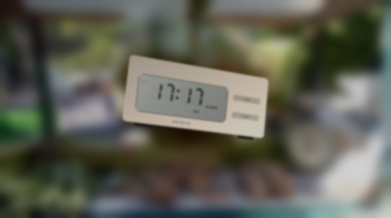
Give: 17:17
